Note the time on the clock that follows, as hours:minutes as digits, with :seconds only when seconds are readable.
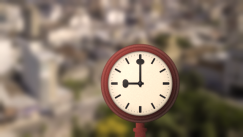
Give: 9:00
